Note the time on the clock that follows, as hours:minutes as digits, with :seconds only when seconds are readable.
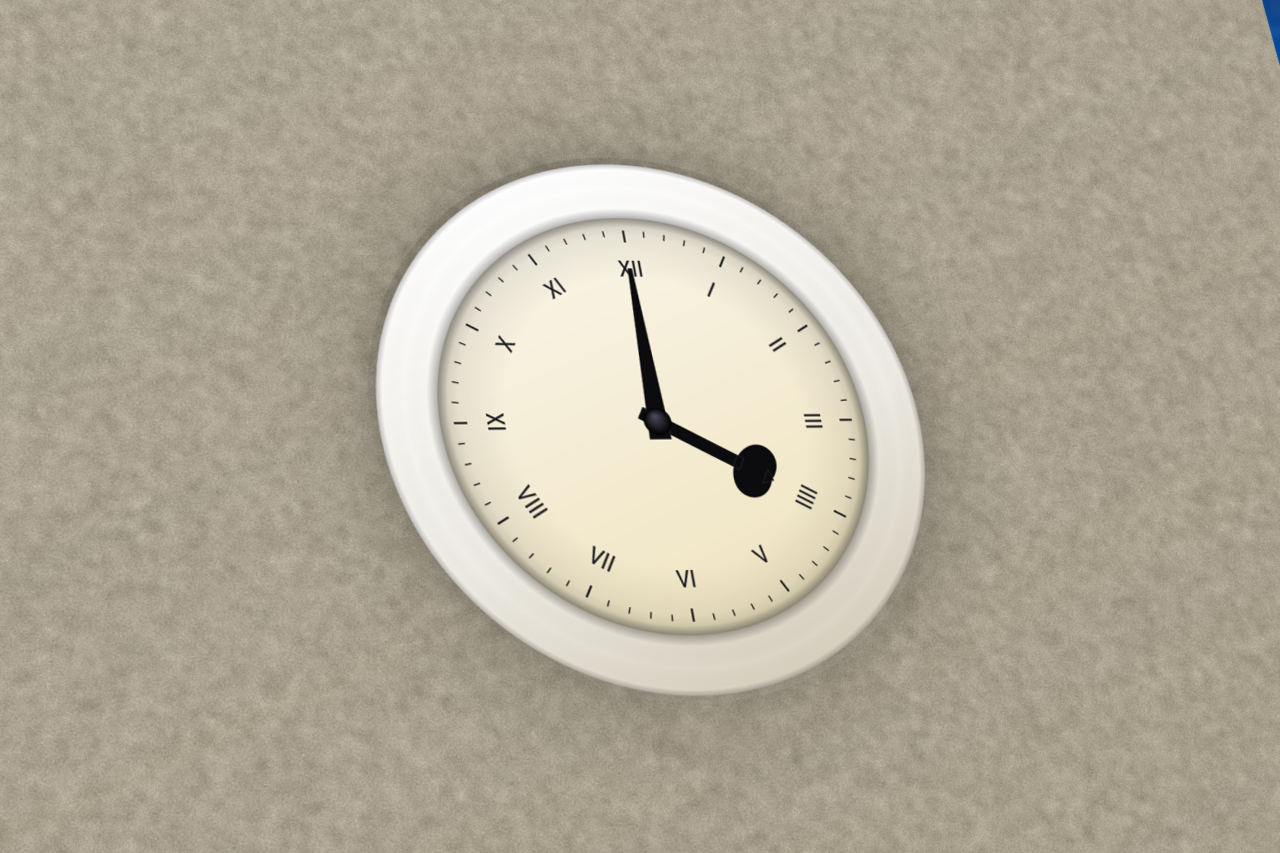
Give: 4:00
